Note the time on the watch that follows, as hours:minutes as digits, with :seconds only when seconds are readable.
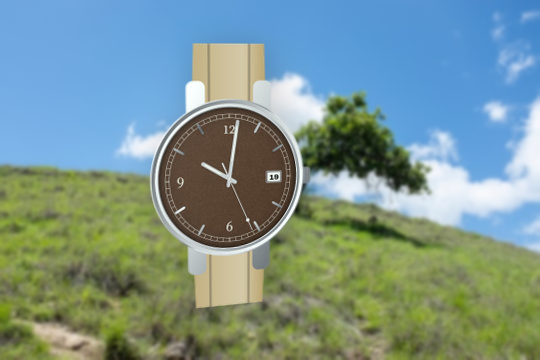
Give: 10:01:26
